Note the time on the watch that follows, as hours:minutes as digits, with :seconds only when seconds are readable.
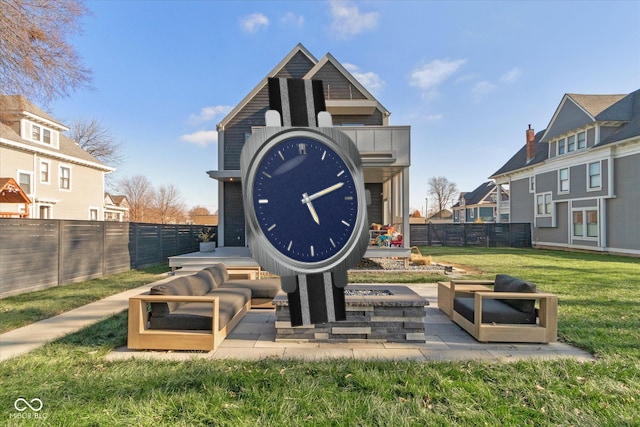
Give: 5:12
